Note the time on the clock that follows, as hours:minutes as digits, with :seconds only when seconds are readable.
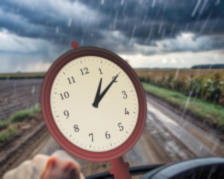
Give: 1:10
